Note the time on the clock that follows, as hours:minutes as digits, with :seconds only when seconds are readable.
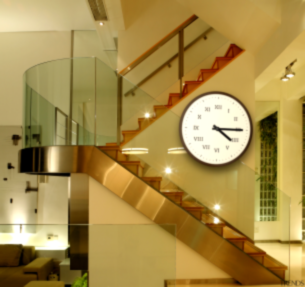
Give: 4:15
